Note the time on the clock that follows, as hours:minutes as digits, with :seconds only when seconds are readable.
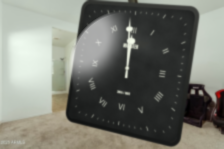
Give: 11:59
